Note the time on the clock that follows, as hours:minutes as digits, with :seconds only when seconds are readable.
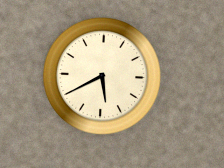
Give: 5:40
